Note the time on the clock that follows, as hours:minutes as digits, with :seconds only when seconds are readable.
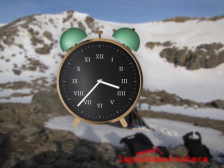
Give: 3:37
